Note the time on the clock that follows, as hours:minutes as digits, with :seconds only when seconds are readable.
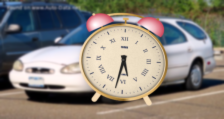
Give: 5:32
